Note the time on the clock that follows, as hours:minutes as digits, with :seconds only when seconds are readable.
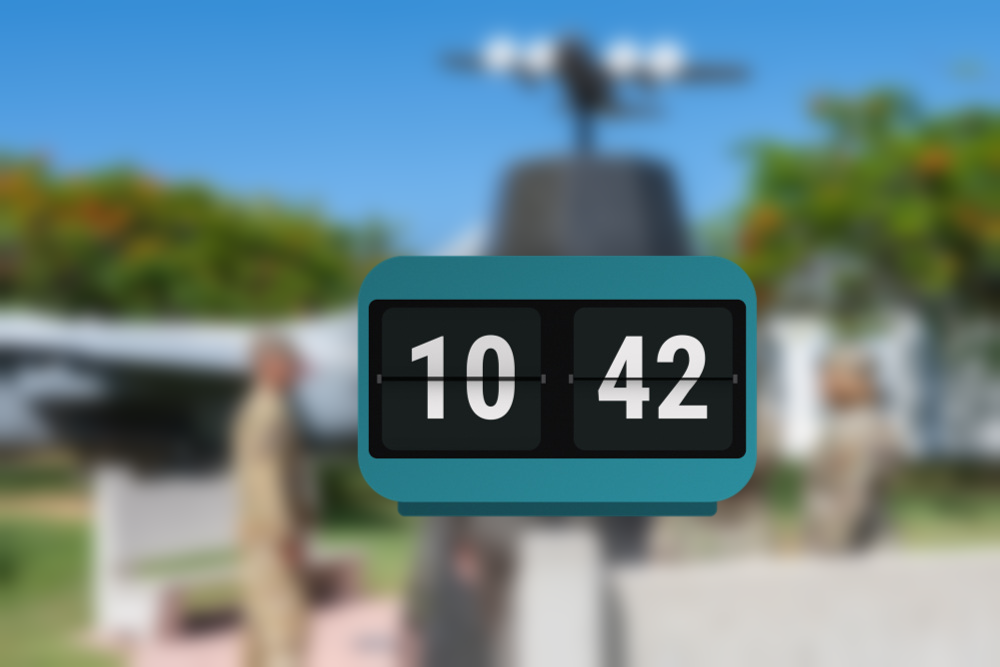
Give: 10:42
